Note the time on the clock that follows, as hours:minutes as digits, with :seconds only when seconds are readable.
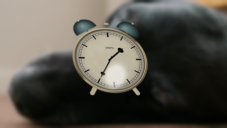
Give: 1:35
